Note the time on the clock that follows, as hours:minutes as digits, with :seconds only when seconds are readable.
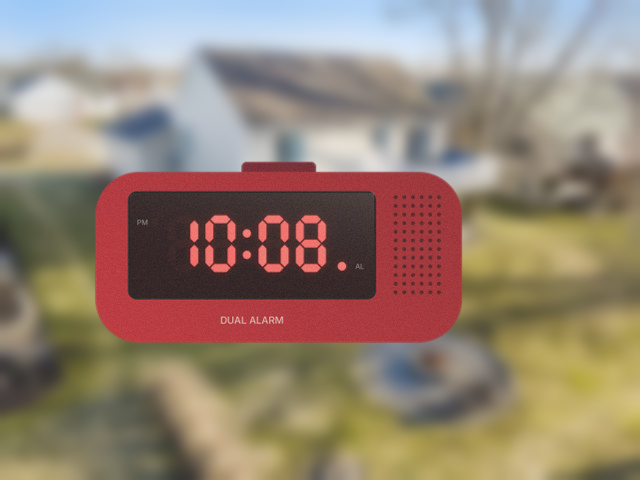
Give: 10:08
